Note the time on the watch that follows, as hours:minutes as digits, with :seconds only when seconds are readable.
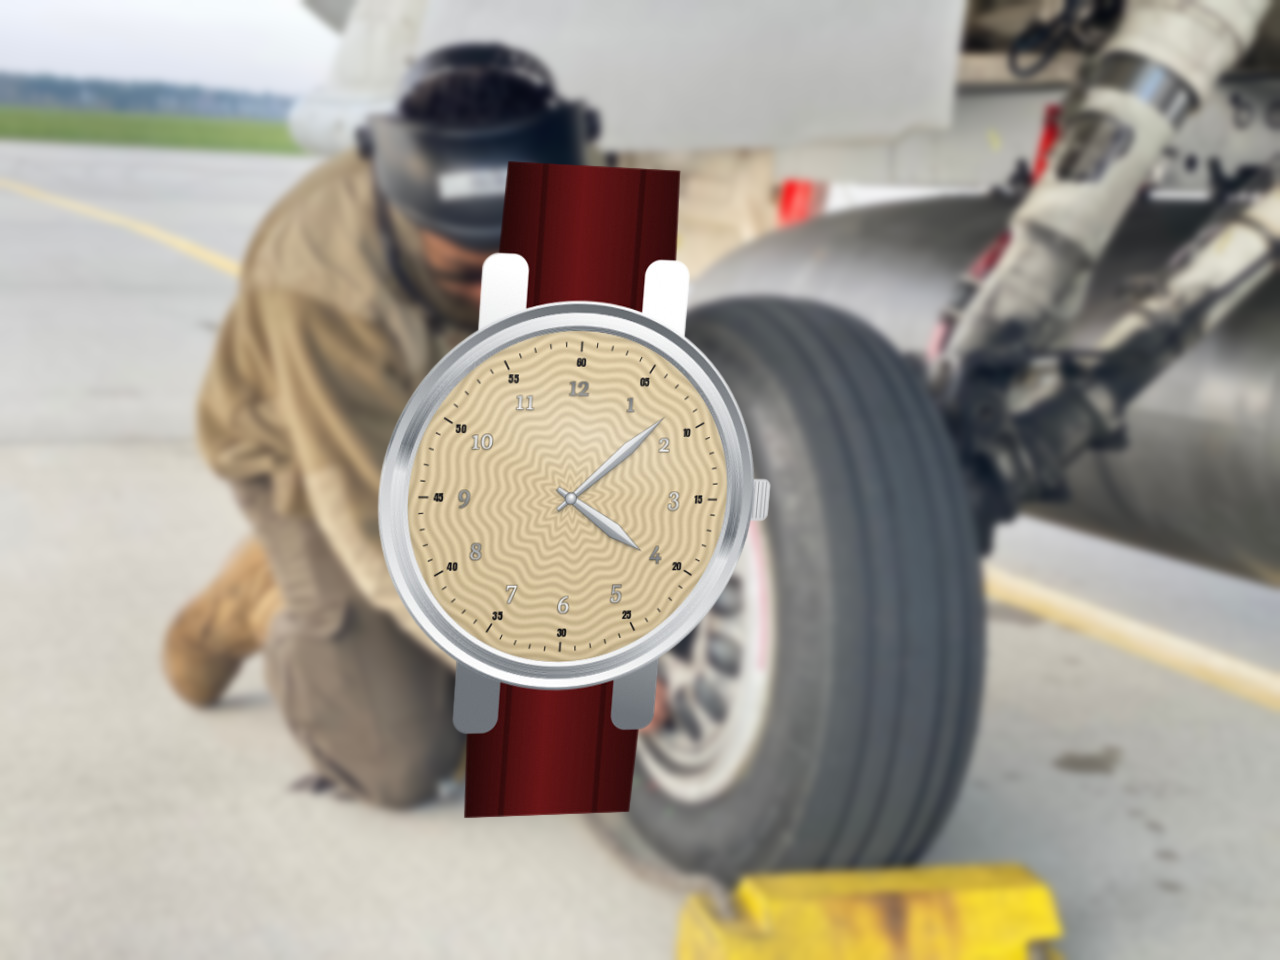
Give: 4:08
